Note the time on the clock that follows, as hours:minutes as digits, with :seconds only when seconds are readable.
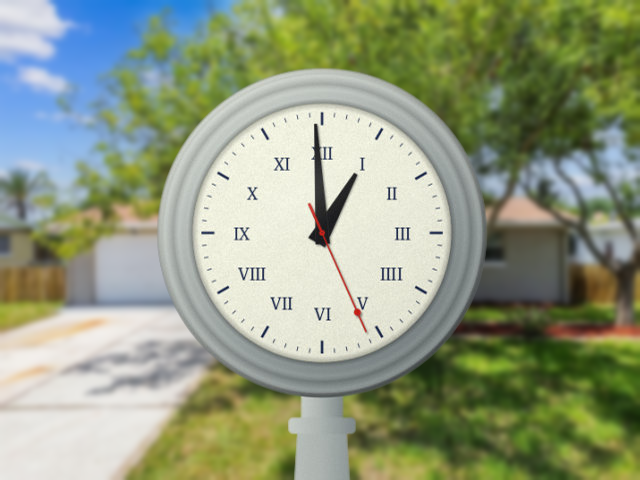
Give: 12:59:26
